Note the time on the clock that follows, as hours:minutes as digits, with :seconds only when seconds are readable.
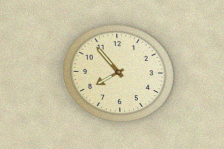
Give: 7:54
